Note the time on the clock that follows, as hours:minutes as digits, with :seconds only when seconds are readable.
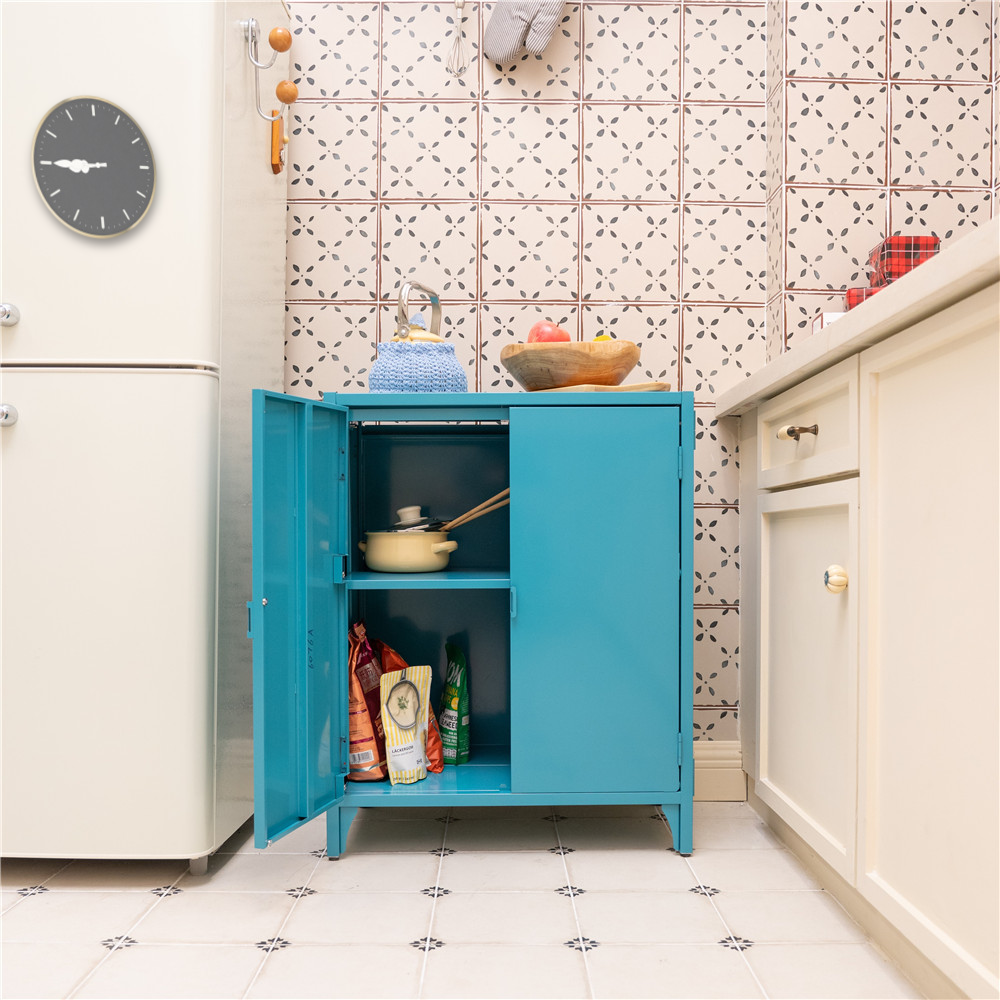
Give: 8:45
